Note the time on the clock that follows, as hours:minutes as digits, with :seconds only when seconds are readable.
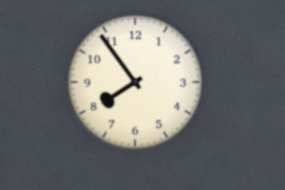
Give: 7:54
